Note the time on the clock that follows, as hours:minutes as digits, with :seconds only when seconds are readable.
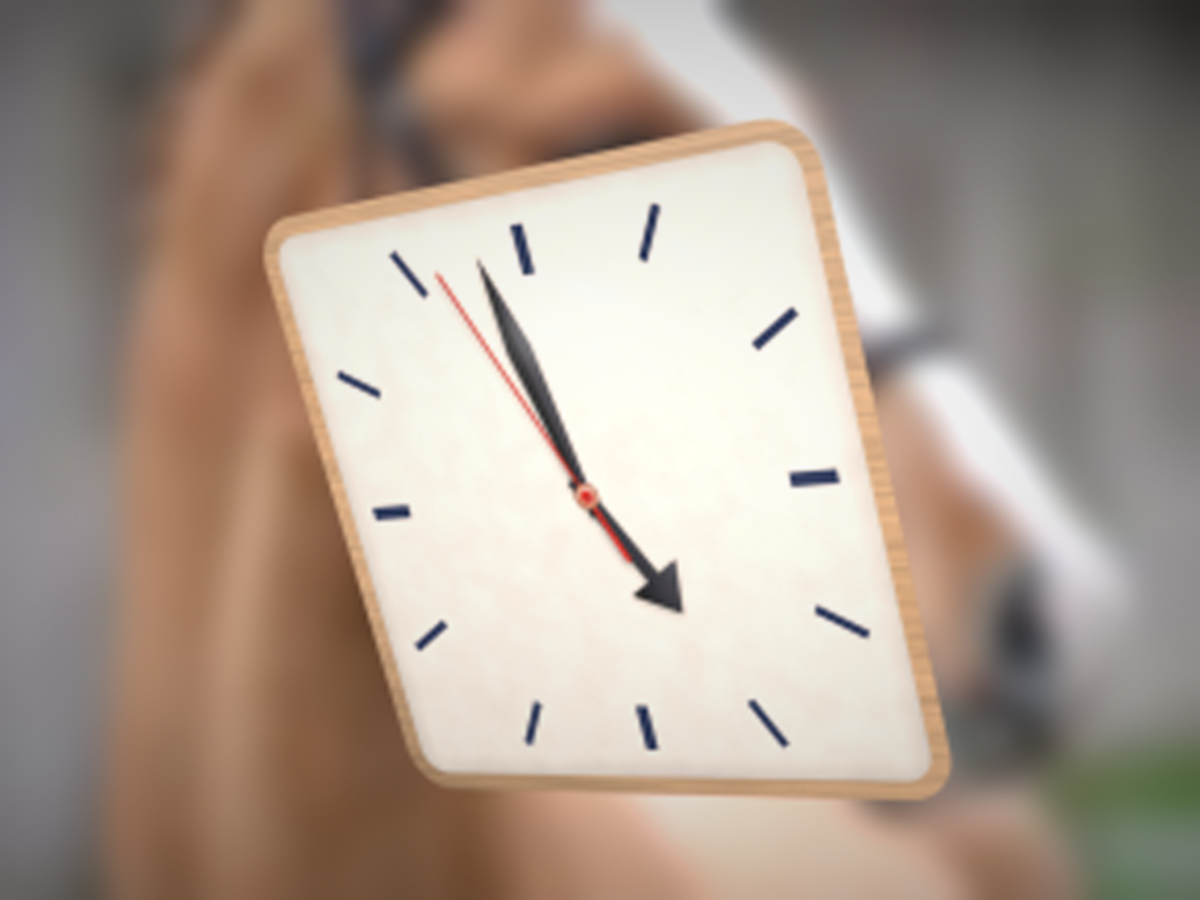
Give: 4:57:56
